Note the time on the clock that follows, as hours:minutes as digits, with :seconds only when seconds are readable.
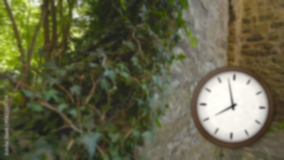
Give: 7:58
